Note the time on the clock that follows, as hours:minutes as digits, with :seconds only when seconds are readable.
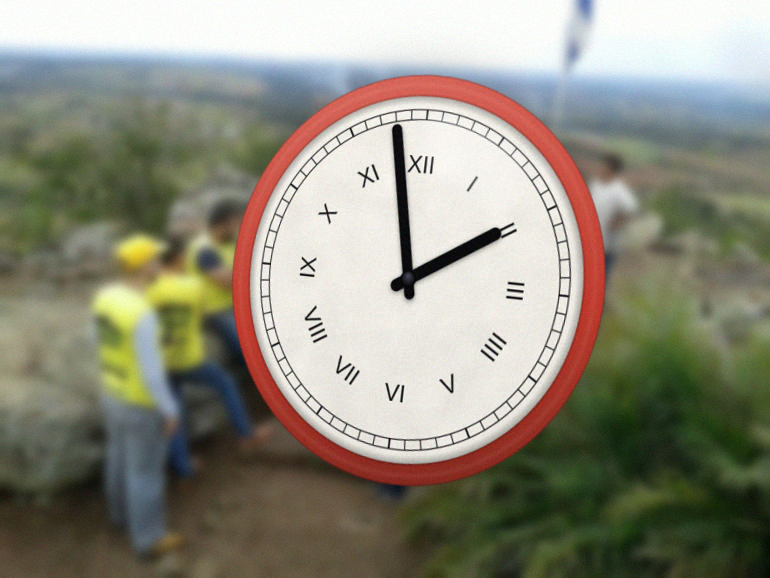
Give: 1:58
